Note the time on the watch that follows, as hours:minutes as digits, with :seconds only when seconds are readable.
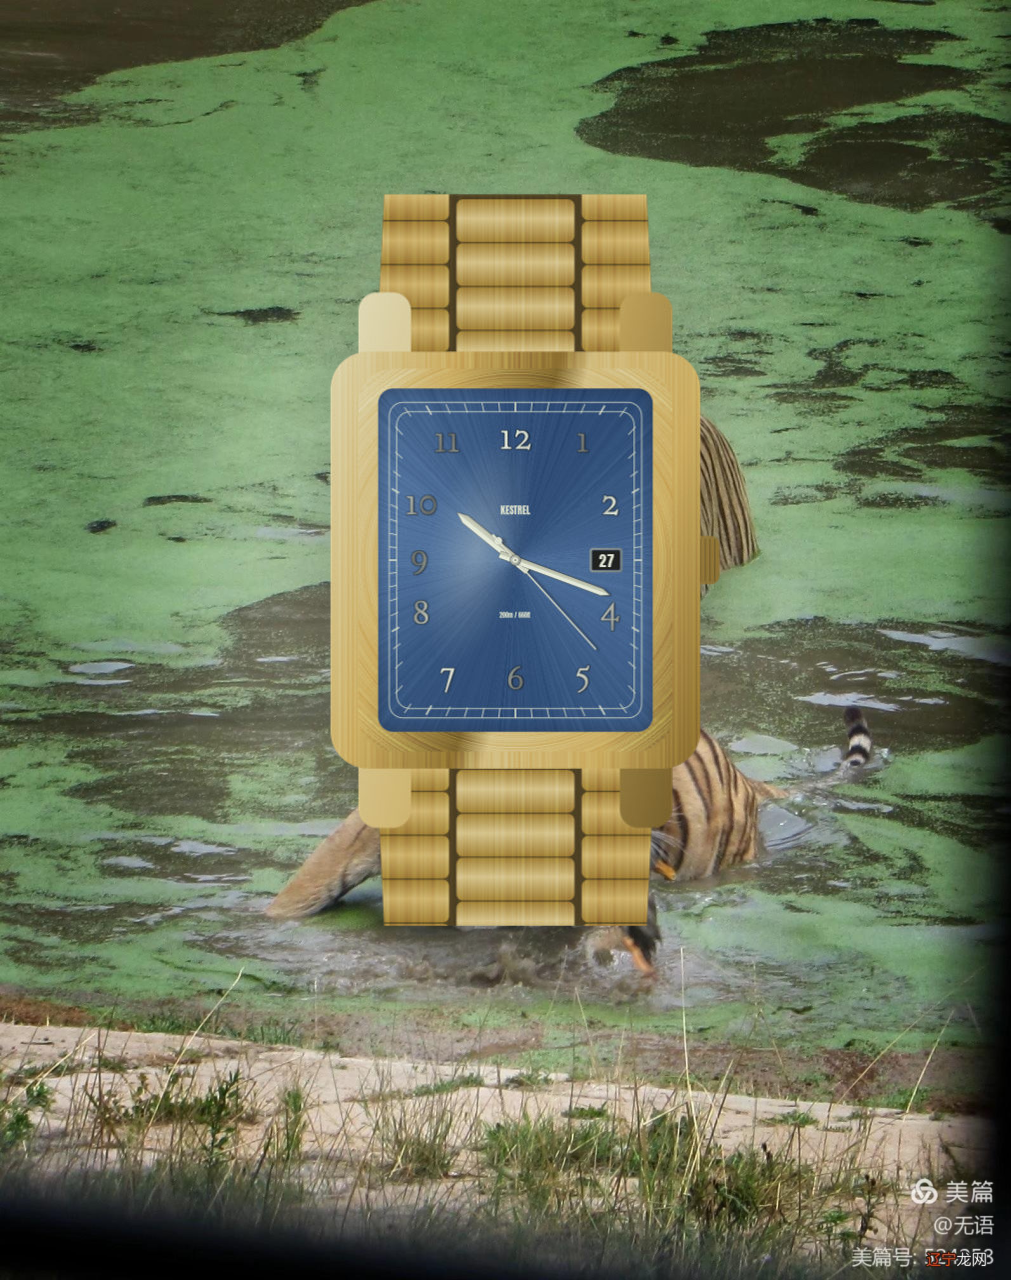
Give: 10:18:23
